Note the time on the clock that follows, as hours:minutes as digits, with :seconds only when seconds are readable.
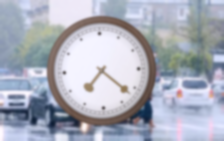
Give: 7:22
